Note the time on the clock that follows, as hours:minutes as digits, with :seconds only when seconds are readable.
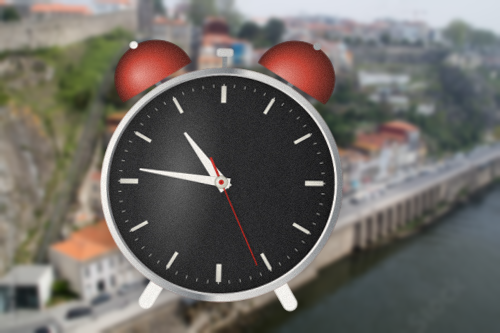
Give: 10:46:26
